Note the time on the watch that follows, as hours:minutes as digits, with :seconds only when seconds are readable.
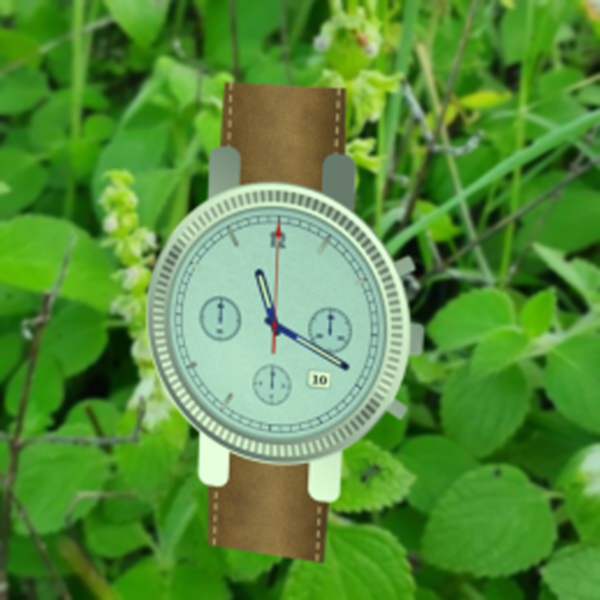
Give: 11:19
